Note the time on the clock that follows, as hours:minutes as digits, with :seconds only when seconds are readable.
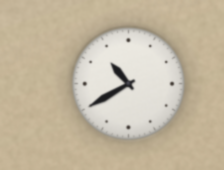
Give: 10:40
